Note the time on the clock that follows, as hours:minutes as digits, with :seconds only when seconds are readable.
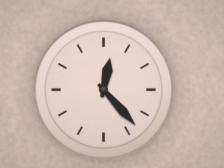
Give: 12:23
